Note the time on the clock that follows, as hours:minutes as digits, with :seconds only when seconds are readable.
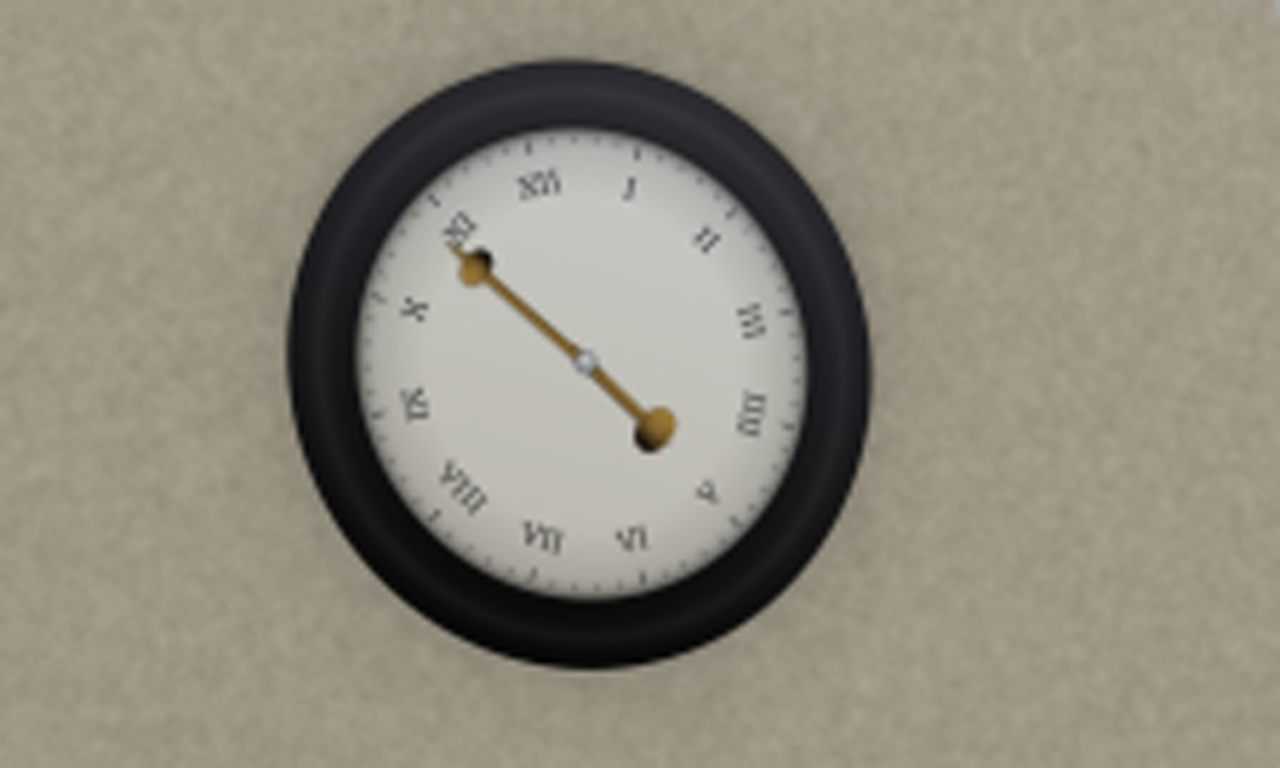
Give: 4:54
